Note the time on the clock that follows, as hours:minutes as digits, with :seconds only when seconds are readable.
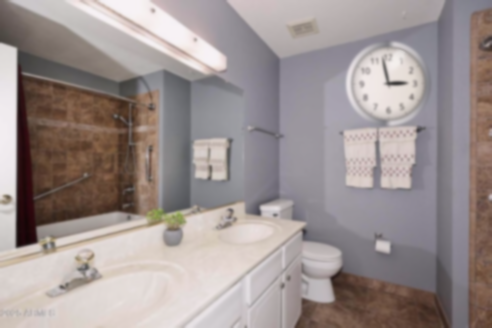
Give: 2:58
